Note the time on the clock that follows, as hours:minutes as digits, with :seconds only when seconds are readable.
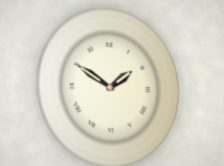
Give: 1:50
